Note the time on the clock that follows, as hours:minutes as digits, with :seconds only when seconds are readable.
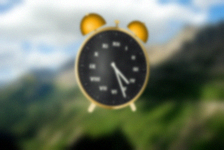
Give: 4:26
